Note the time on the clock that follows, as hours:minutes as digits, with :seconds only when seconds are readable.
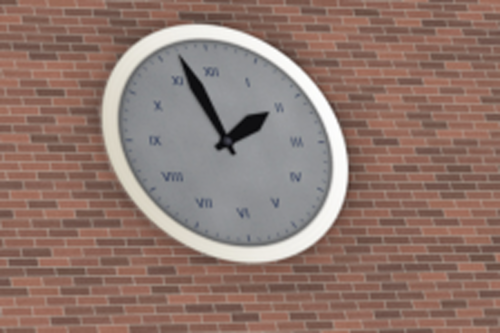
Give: 1:57
